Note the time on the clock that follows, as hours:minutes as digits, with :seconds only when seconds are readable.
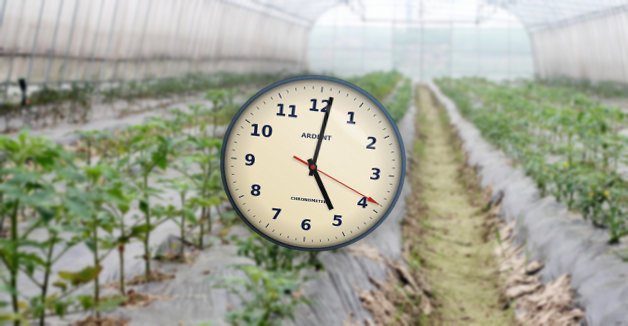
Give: 5:01:19
